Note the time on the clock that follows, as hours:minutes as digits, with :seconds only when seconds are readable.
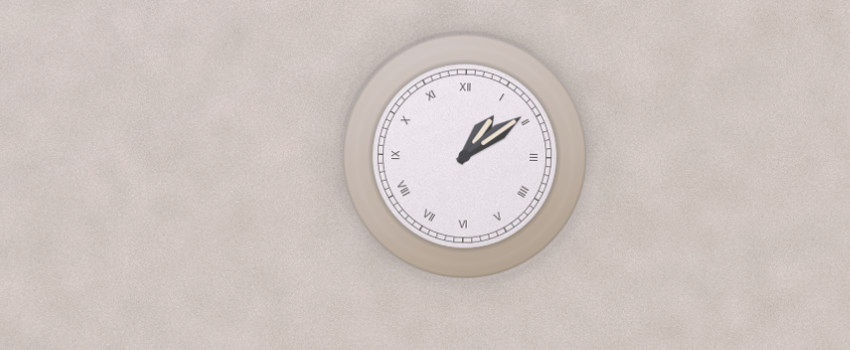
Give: 1:09
